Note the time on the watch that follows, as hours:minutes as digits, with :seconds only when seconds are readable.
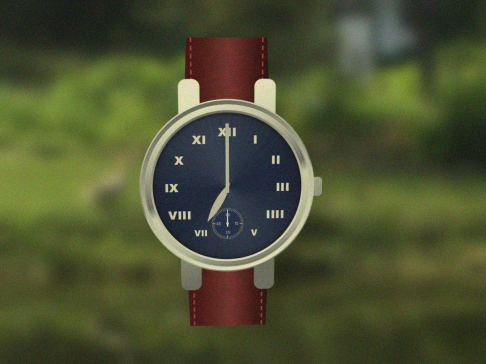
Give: 7:00
